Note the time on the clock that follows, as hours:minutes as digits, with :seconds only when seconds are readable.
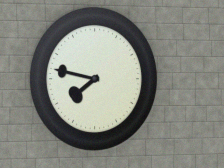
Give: 7:47
